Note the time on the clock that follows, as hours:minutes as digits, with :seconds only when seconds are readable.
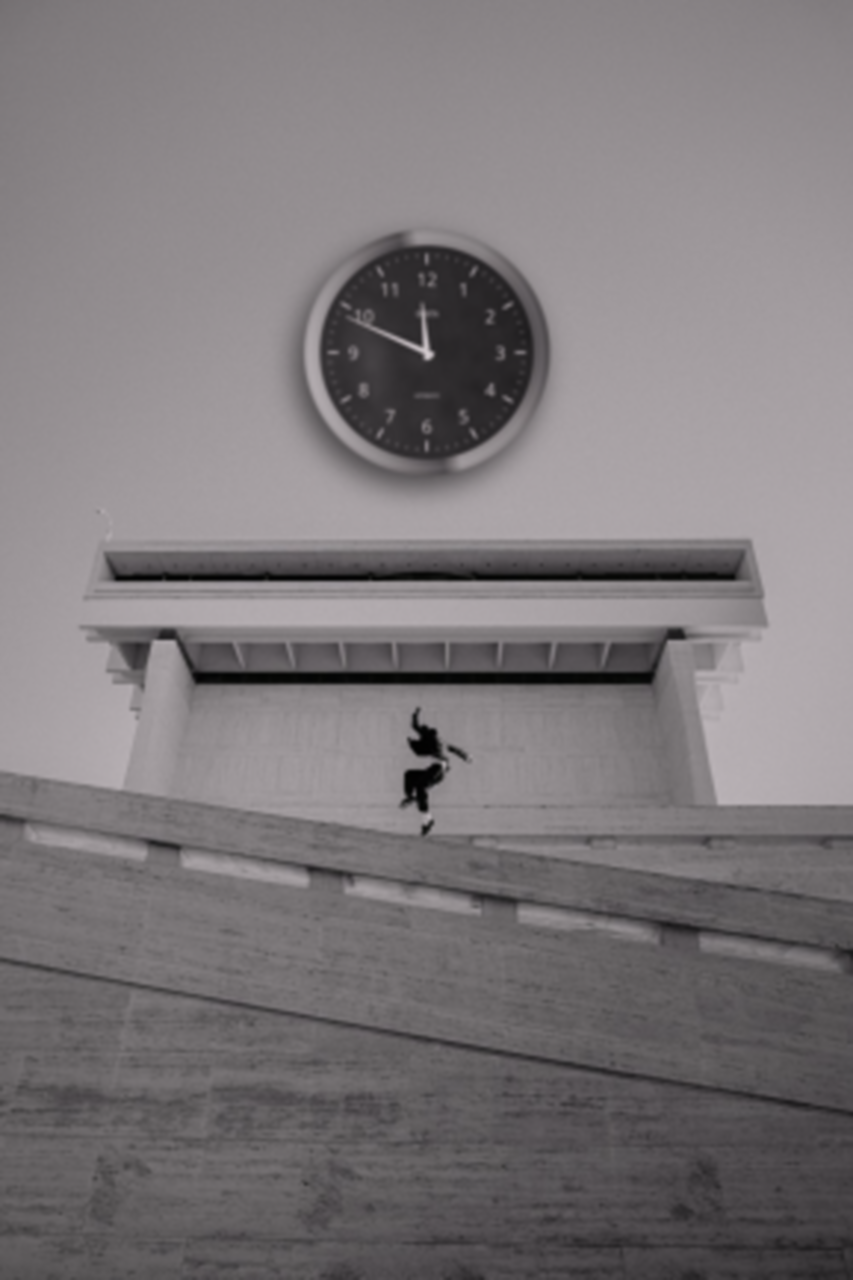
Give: 11:49
